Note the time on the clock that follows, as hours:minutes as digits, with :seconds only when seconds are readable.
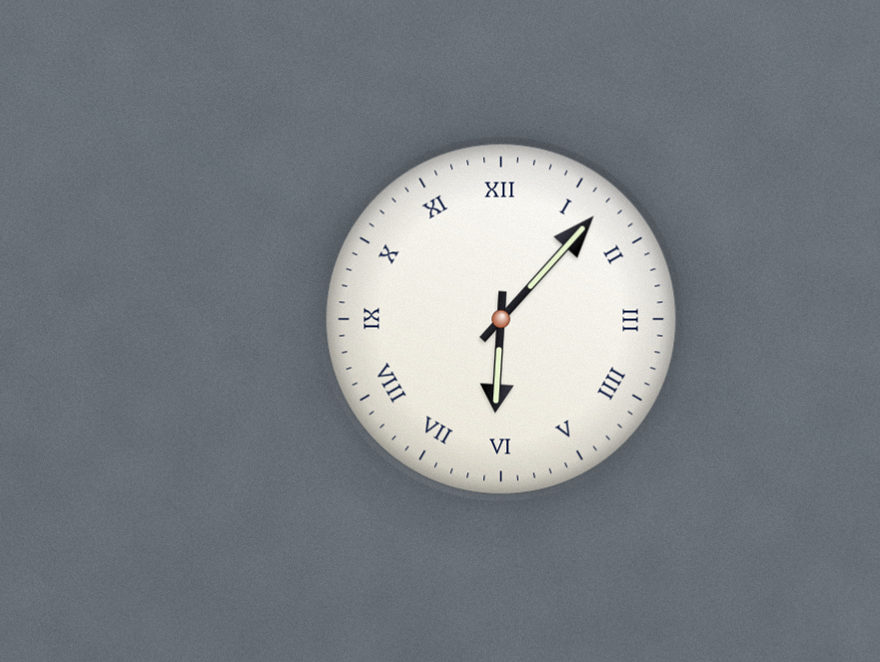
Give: 6:07
